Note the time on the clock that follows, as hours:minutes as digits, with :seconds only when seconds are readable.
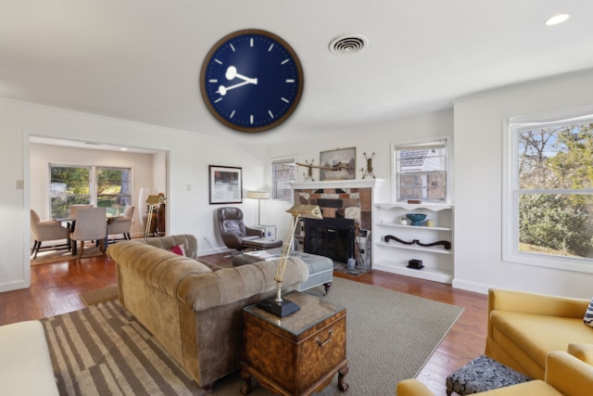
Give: 9:42
